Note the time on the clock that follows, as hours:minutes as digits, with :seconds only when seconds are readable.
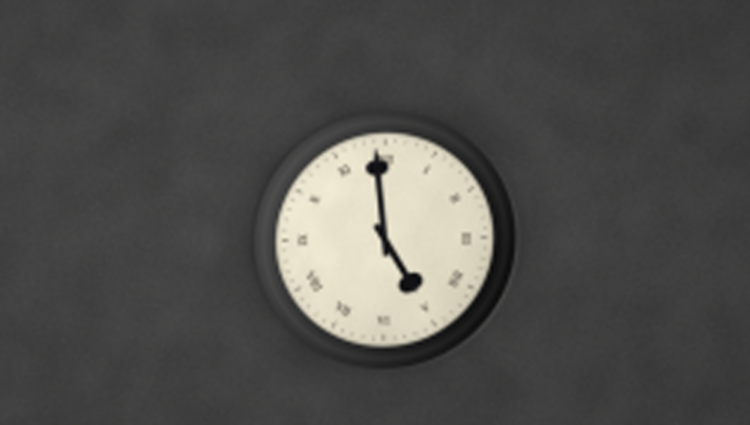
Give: 4:59
